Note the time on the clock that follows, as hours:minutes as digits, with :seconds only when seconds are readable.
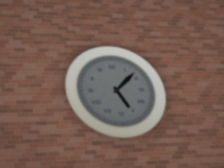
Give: 5:08
